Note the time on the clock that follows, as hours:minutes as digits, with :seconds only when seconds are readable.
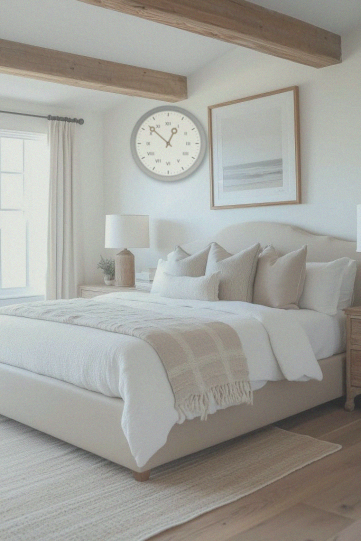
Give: 12:52
